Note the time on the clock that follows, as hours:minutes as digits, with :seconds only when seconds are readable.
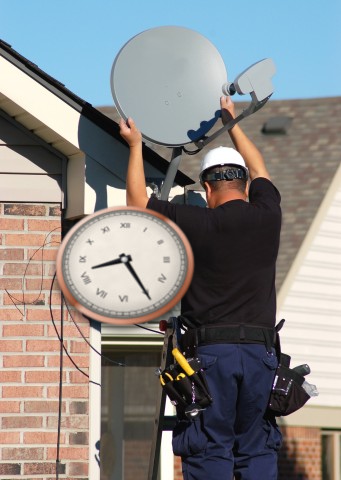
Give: 8:25
